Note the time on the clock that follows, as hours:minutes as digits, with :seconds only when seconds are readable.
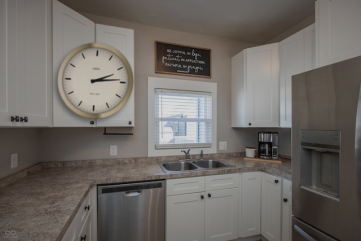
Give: 2:14
